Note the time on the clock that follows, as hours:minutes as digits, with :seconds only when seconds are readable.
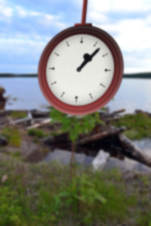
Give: 1:07
